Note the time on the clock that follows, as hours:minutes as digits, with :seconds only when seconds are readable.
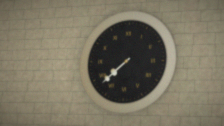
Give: 7:38
